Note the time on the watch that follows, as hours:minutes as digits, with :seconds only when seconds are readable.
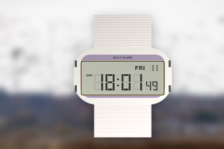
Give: 18:01:49
